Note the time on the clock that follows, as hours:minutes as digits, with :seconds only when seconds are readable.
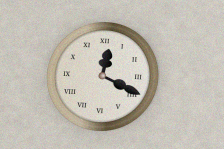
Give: 12:19
